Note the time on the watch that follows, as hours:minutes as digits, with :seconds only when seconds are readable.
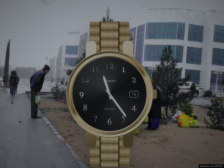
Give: 11:24
